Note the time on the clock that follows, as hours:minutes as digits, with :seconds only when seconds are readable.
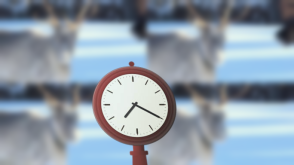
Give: 7:20
